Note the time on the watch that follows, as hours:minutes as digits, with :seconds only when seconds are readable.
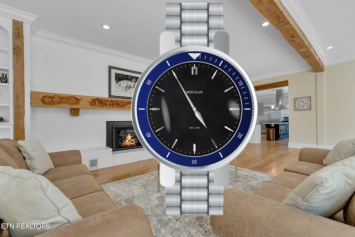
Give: 4:55
